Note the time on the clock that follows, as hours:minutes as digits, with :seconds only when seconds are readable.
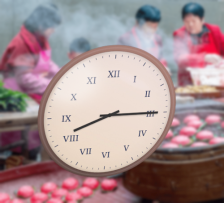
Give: 8:15
